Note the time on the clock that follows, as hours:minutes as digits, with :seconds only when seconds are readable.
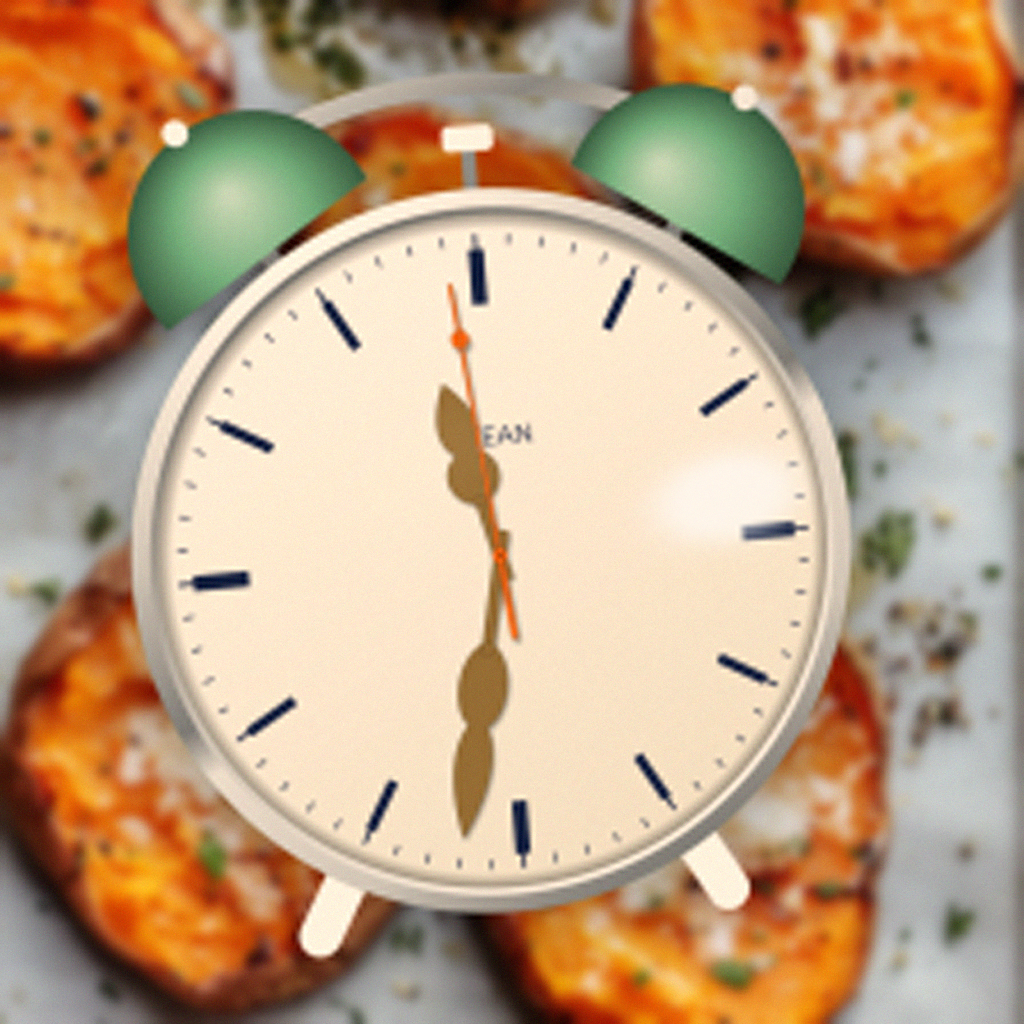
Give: 11:31:59
